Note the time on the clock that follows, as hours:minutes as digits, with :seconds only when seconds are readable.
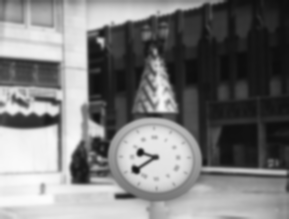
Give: 9:39
